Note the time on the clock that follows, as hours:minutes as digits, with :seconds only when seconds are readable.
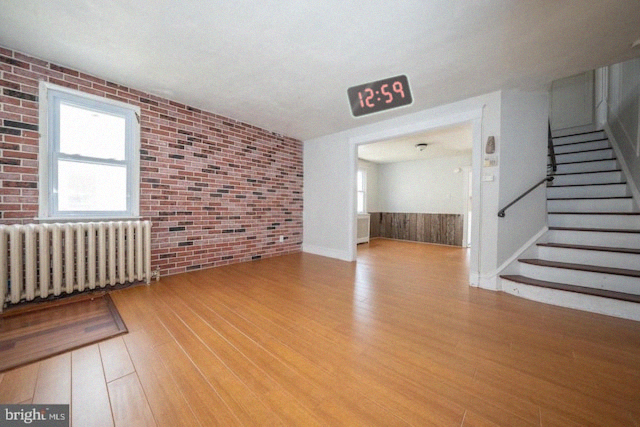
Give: 12:59
